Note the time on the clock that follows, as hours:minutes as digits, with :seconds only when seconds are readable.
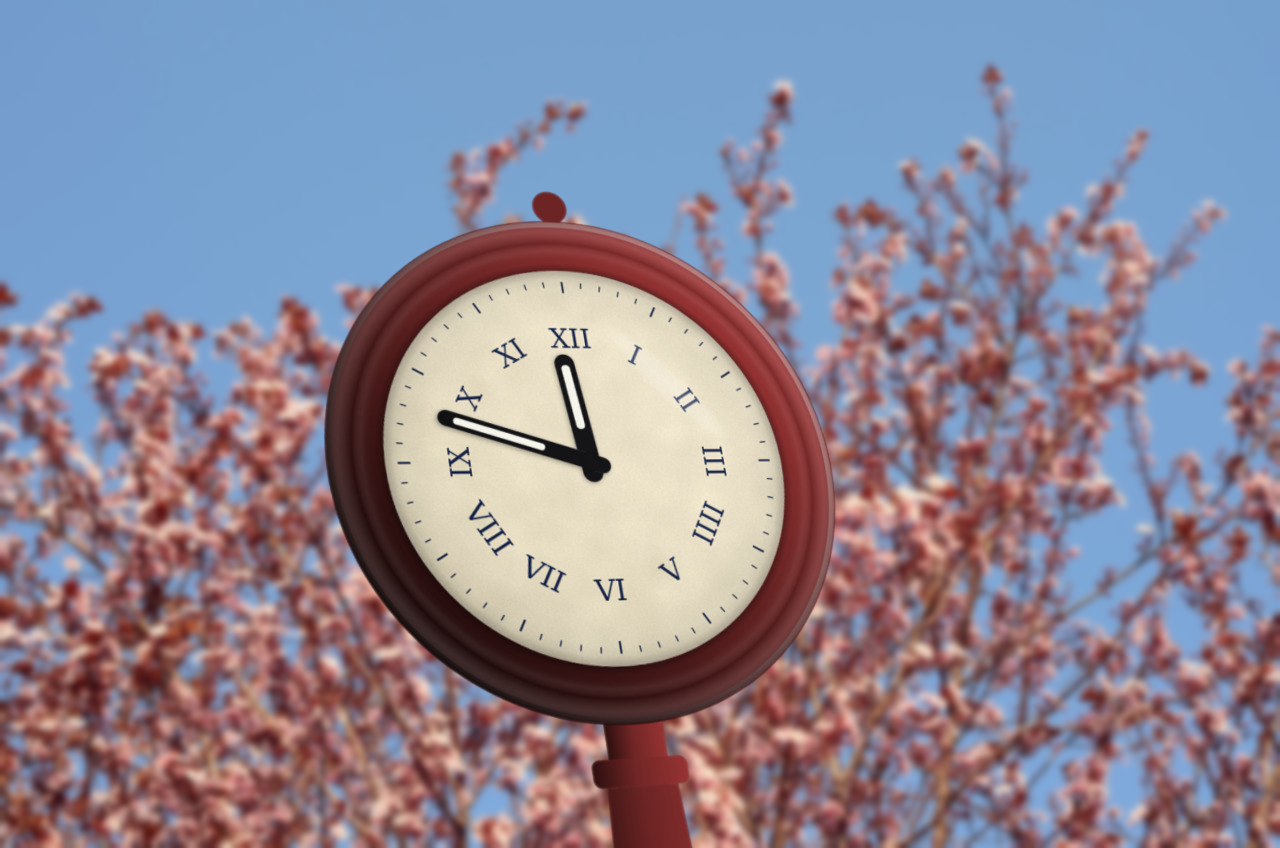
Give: 11:48
